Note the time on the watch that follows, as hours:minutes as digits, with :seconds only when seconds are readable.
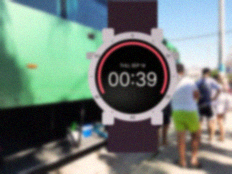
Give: 0:39
